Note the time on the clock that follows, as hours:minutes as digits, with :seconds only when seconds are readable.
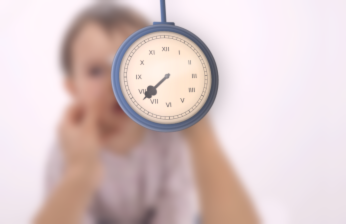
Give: 7:38
